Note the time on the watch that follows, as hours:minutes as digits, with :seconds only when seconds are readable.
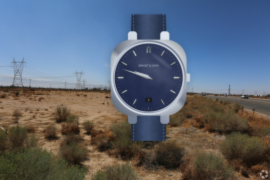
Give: 9:48
